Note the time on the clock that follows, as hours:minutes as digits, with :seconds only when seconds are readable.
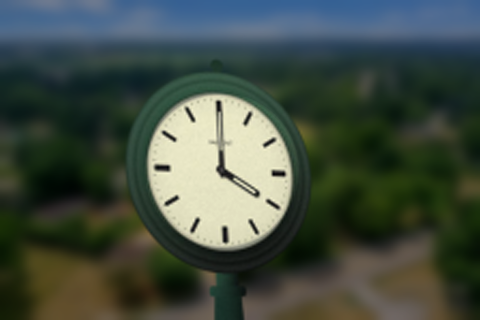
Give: 4:00
